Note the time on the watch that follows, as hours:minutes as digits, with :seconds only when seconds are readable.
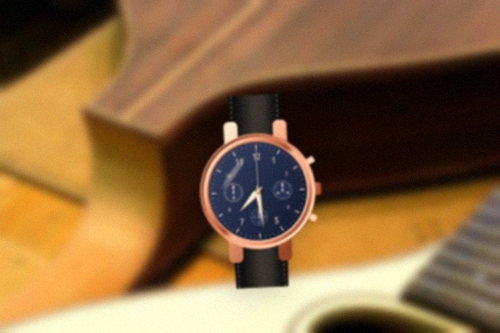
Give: 7:29
